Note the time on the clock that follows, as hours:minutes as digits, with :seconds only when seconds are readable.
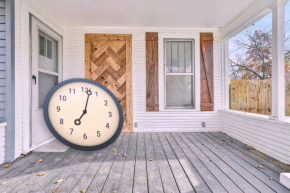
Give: 7:02
